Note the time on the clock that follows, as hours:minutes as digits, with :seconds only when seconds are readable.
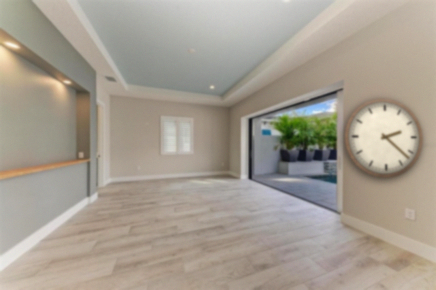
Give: 2:22
